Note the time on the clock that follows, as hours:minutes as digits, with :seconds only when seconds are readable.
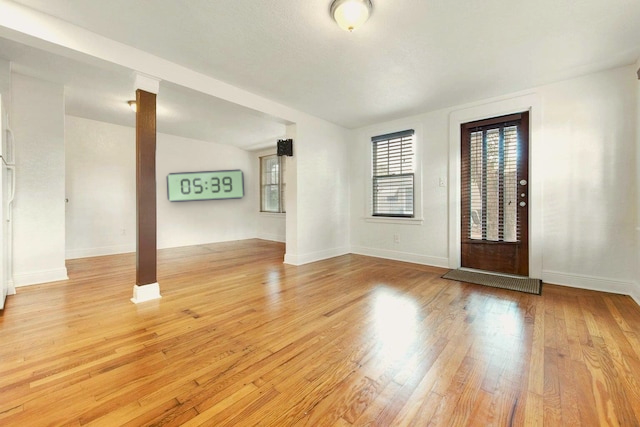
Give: 5:39
